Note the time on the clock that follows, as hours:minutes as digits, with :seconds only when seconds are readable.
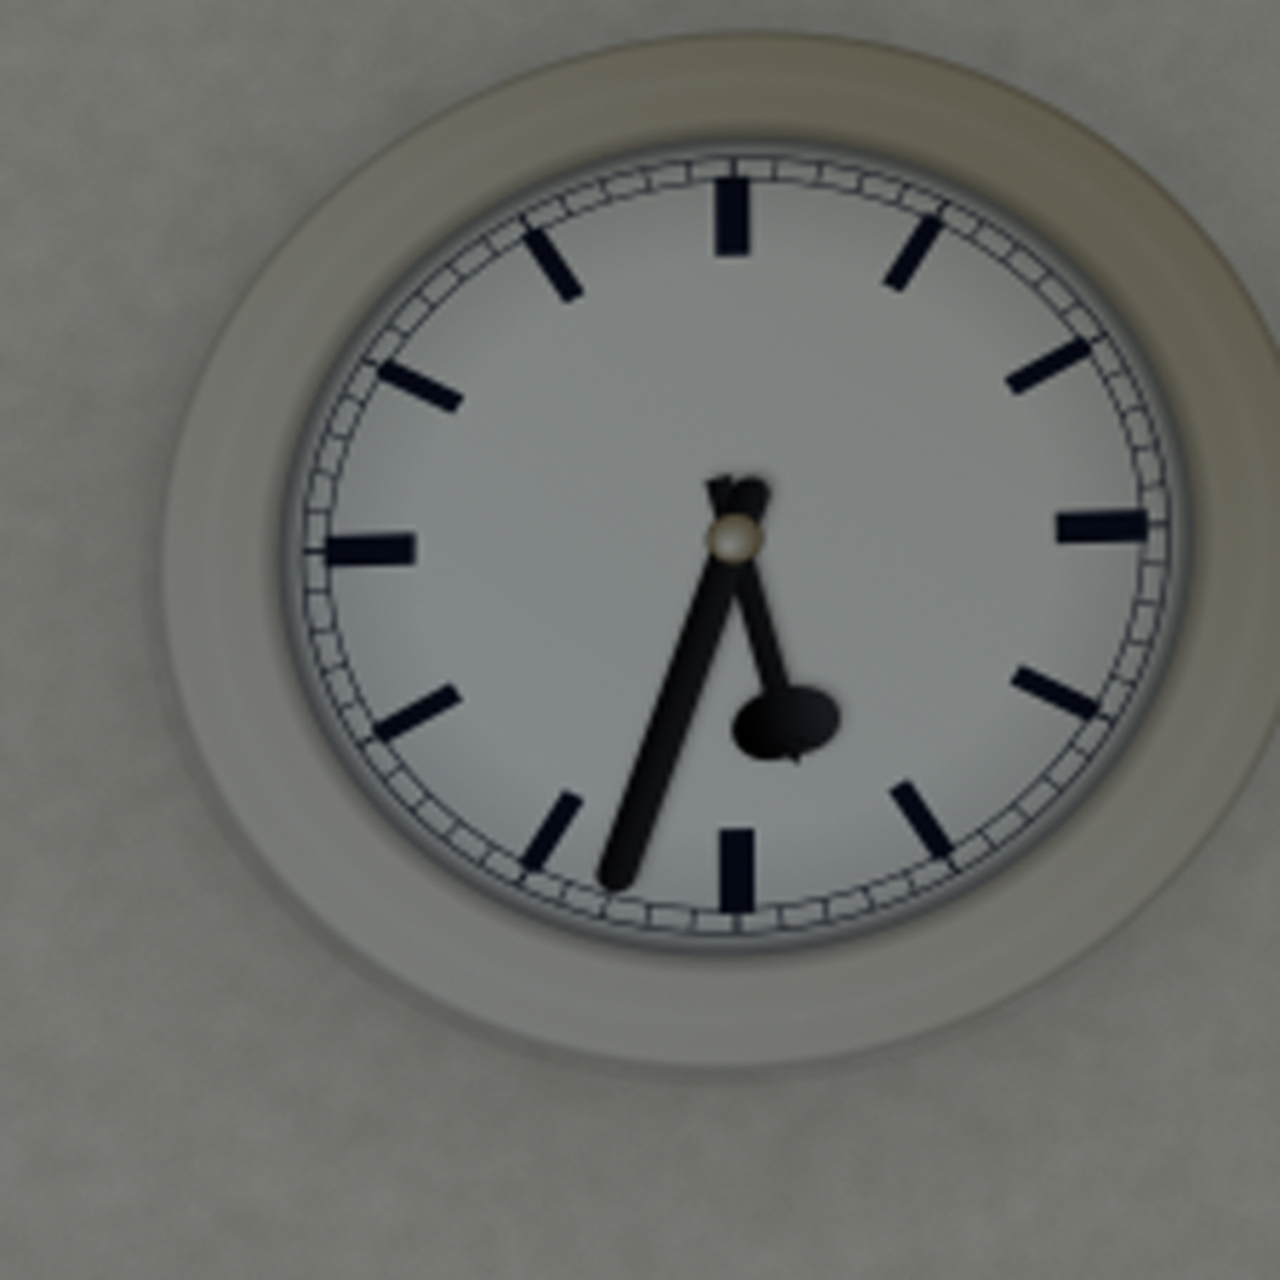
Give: 5:33
